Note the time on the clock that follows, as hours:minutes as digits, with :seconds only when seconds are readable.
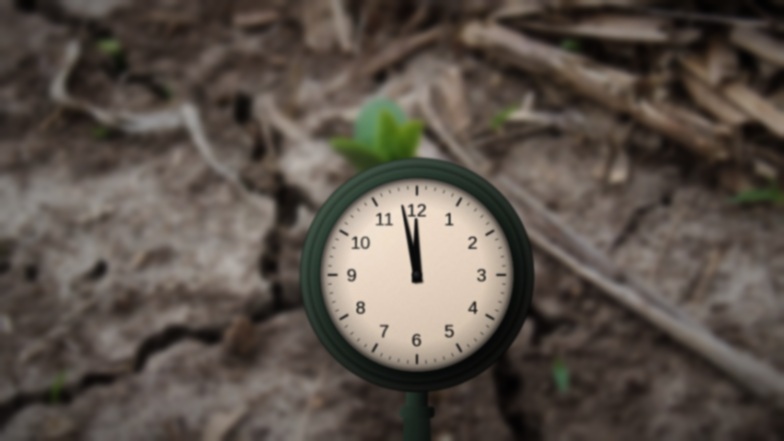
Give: 11:58
